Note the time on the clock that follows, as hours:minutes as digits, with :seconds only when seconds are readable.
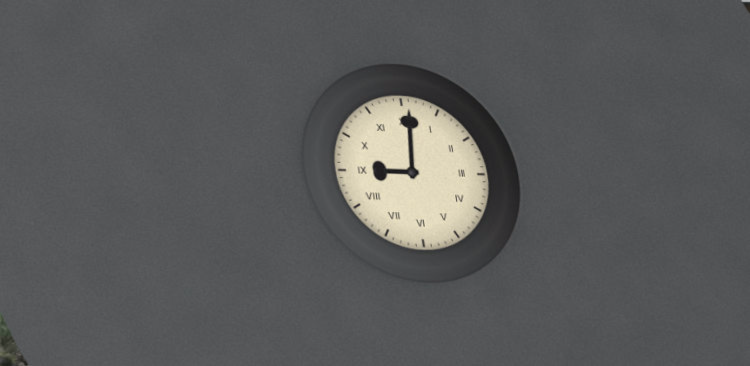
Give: 9:01
